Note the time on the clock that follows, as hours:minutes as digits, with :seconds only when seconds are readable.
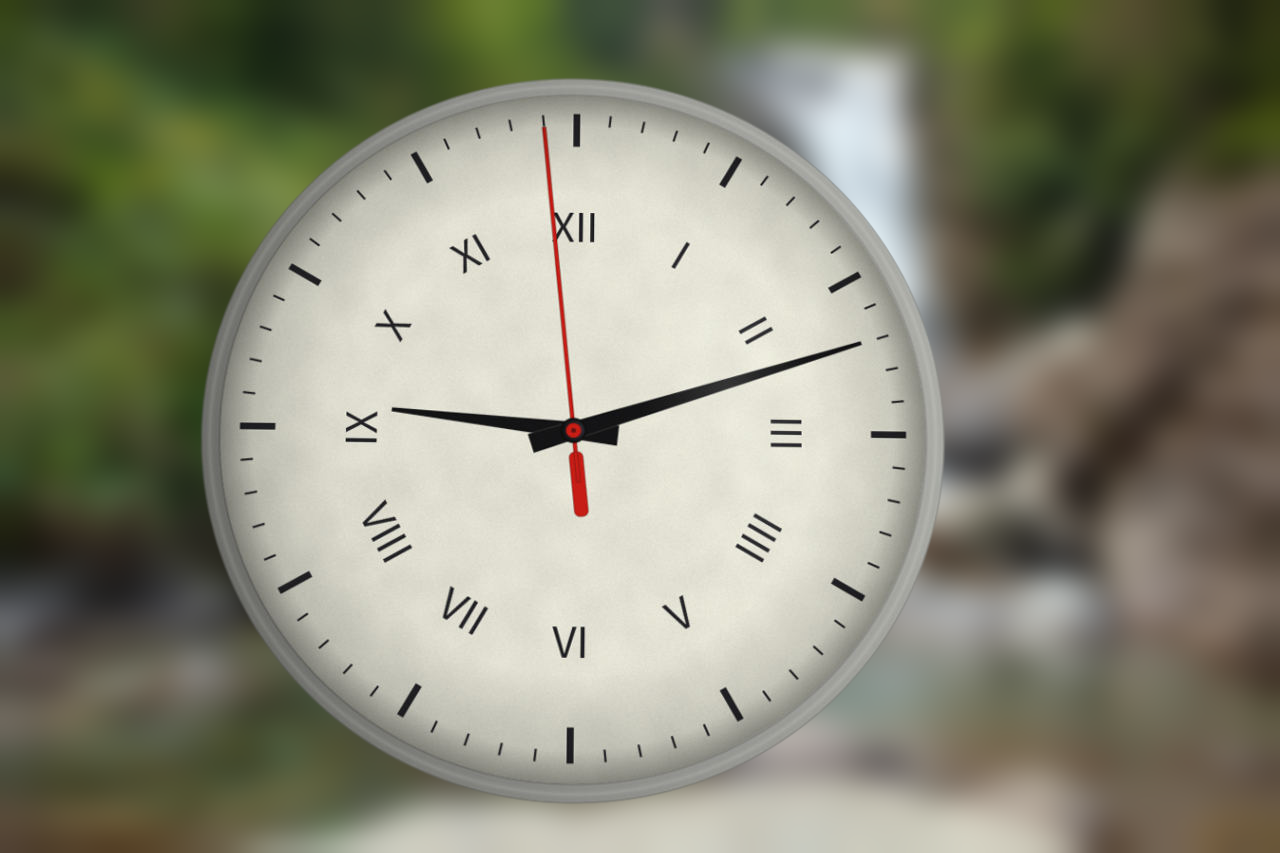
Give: 9:11:59
